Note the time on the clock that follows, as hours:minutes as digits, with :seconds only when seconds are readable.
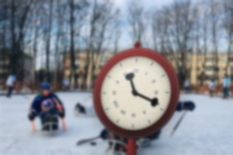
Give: 11:19
